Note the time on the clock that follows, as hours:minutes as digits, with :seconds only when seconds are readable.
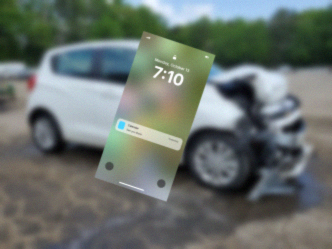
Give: 7:10
